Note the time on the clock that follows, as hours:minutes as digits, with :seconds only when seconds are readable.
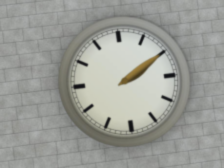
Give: 2:10
